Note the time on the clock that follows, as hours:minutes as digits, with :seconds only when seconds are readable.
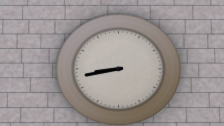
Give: 8:43
